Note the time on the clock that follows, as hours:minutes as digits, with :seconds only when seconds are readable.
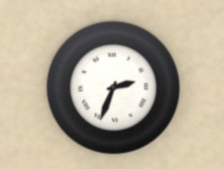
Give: 2:34
